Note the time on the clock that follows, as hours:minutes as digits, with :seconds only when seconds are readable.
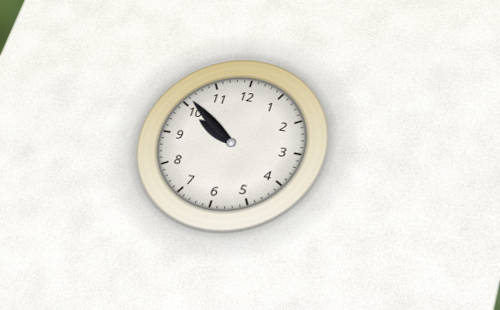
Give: 9:51
